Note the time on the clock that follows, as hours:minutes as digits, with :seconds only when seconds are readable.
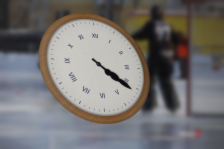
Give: 4:21
